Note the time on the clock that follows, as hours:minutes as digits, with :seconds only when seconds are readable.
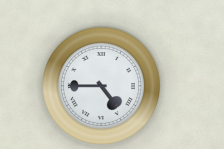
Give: 4:45
